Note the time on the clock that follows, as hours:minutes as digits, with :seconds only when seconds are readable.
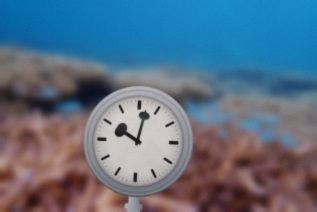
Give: 10:02
